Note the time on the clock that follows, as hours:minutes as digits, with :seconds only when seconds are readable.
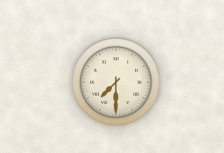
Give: 7:30
